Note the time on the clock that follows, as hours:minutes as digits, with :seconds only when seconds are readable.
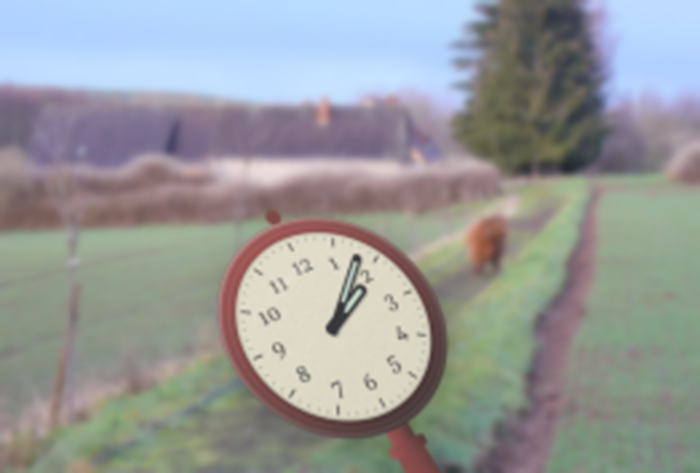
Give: 2:08
